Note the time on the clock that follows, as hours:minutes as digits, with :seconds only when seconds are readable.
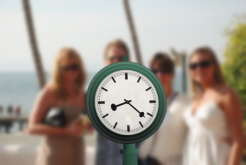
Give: 8:22
